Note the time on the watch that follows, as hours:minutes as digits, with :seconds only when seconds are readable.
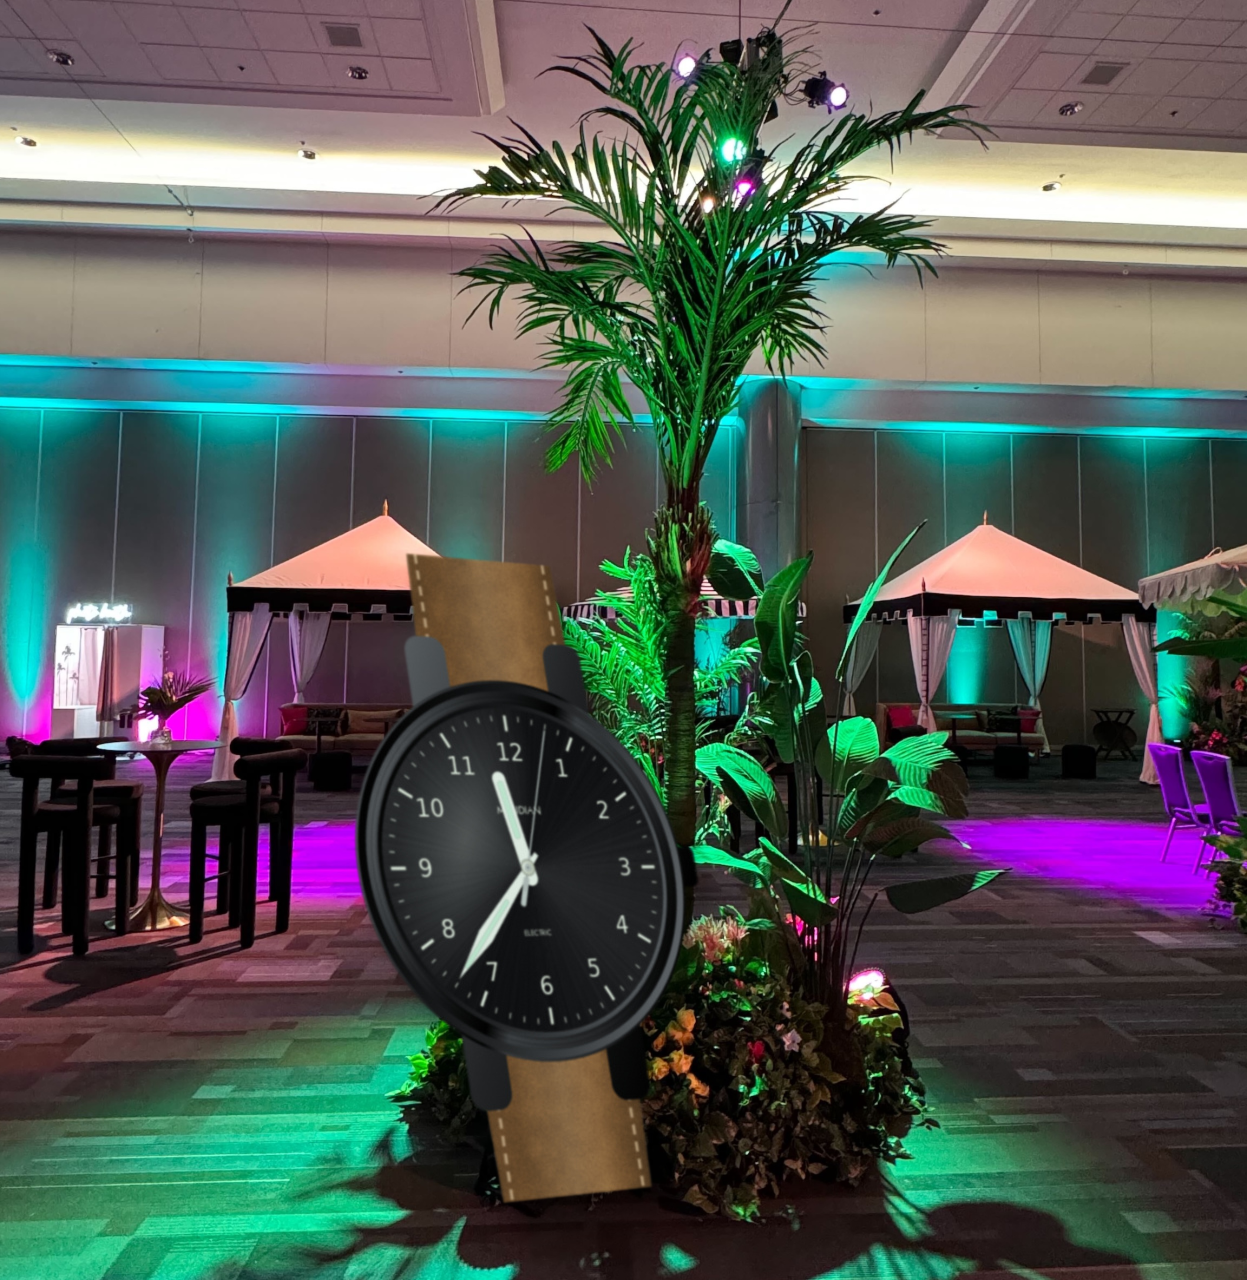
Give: 11:37:03
